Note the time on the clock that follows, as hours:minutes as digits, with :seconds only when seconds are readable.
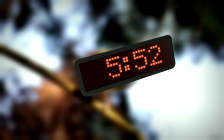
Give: 5:52
